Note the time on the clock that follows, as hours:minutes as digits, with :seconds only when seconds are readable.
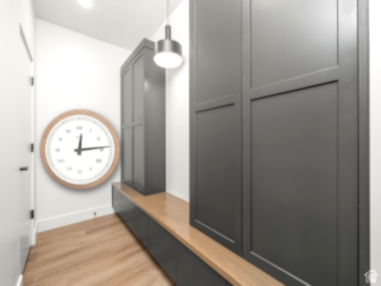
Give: 12:14
